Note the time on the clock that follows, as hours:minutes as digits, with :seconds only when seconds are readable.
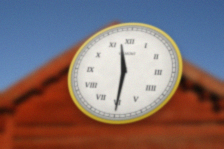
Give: 11:30
